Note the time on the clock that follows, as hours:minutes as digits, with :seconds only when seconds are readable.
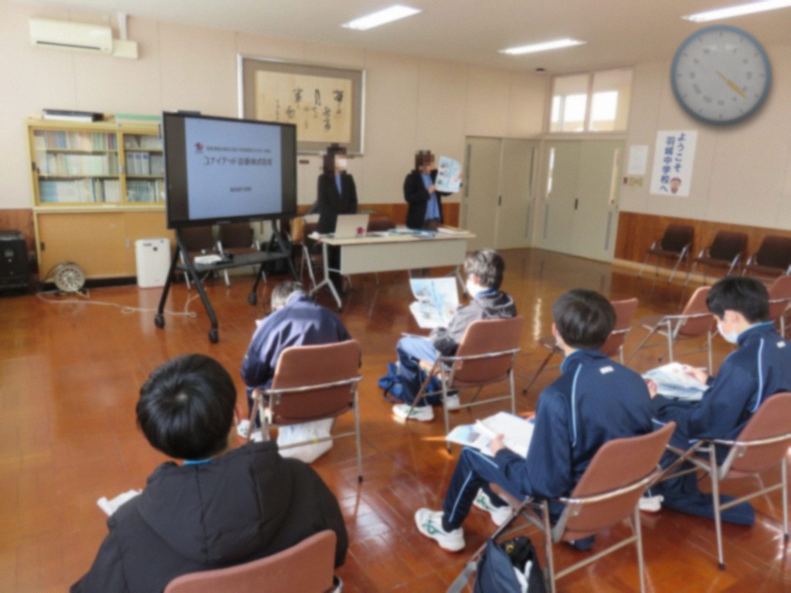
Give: 4:22
